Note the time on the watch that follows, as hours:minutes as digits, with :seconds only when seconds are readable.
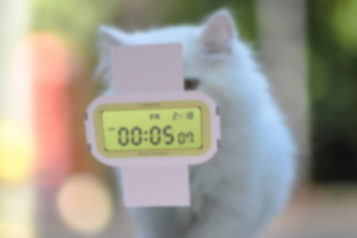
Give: 0:05:07
